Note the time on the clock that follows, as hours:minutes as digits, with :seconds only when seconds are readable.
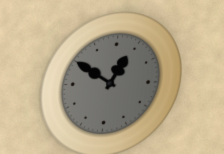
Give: 12:50
